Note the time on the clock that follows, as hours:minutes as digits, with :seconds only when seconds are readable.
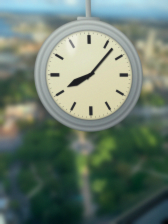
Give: 8:07
